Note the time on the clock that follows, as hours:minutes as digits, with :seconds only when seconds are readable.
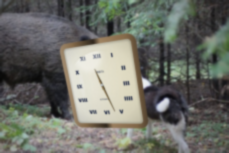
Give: 11:27
